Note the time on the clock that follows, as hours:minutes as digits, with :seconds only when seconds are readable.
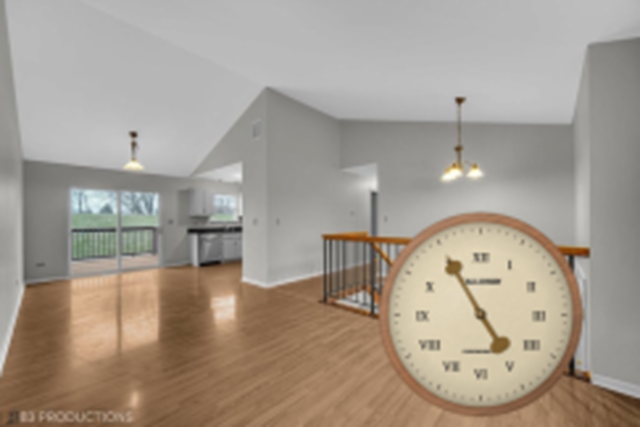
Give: 4:55
